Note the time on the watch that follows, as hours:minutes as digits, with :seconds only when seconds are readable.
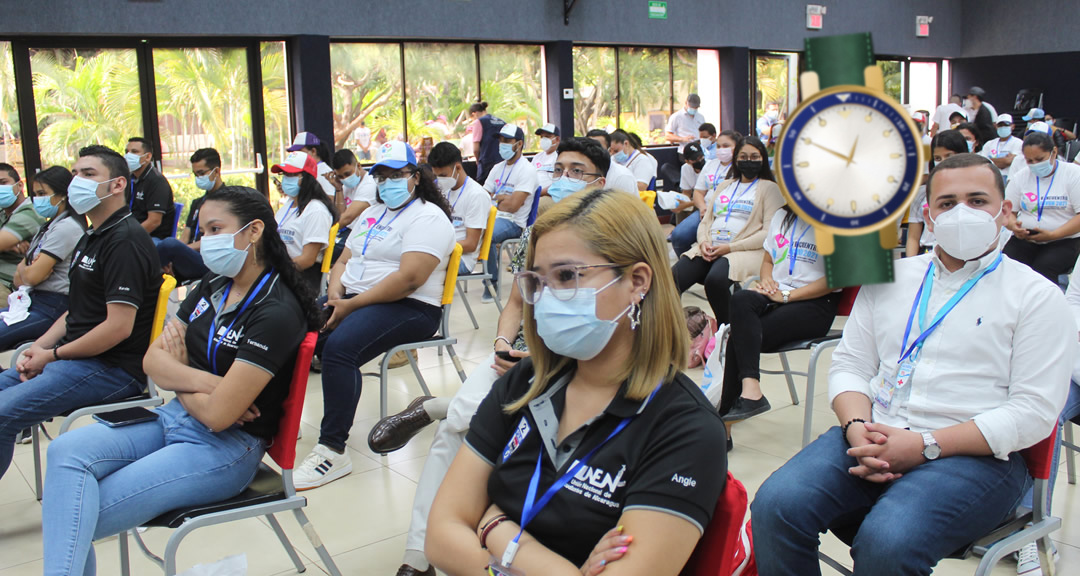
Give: 12:50
